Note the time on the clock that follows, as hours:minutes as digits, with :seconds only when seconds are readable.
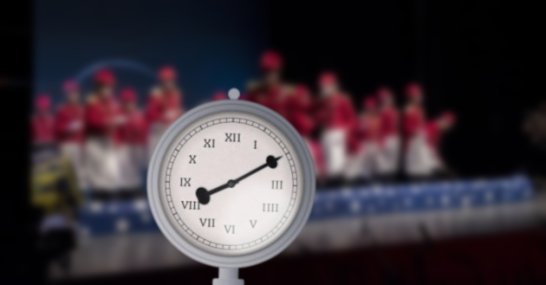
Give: 8:10
